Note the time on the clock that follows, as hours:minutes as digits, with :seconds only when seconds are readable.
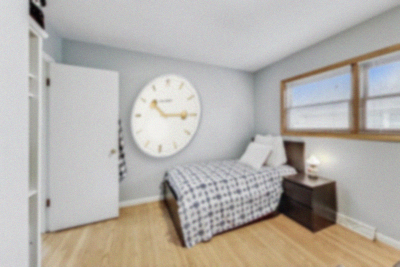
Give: 10:15
